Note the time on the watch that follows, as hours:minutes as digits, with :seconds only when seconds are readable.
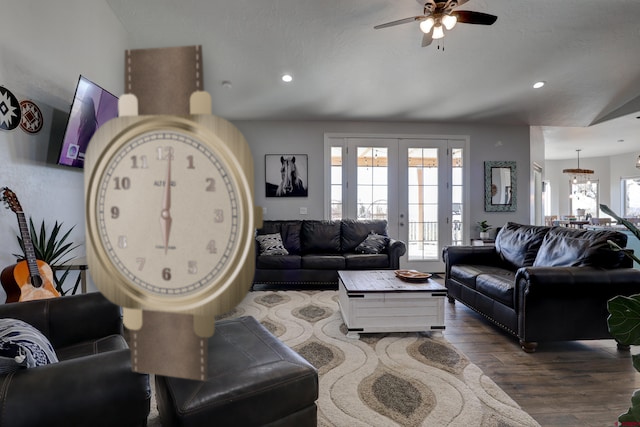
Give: 6:01
